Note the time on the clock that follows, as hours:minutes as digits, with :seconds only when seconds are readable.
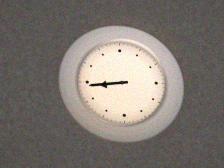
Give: 8:44
